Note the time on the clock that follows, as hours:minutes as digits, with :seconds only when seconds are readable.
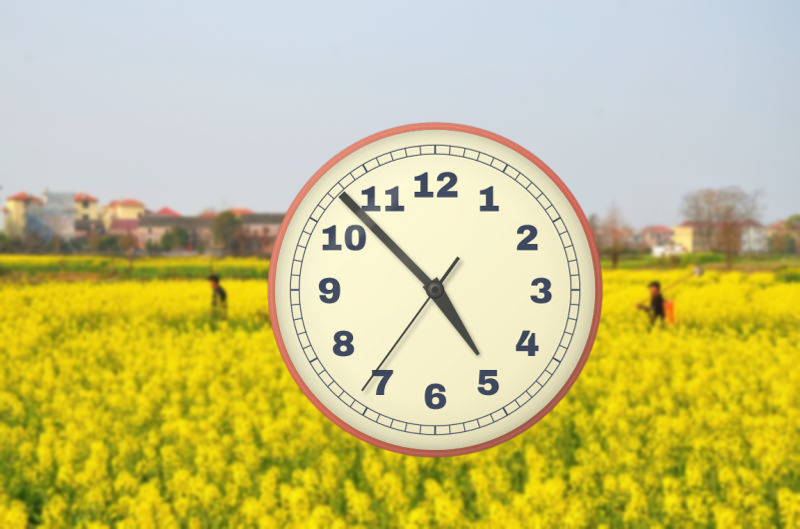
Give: 4:52:36
